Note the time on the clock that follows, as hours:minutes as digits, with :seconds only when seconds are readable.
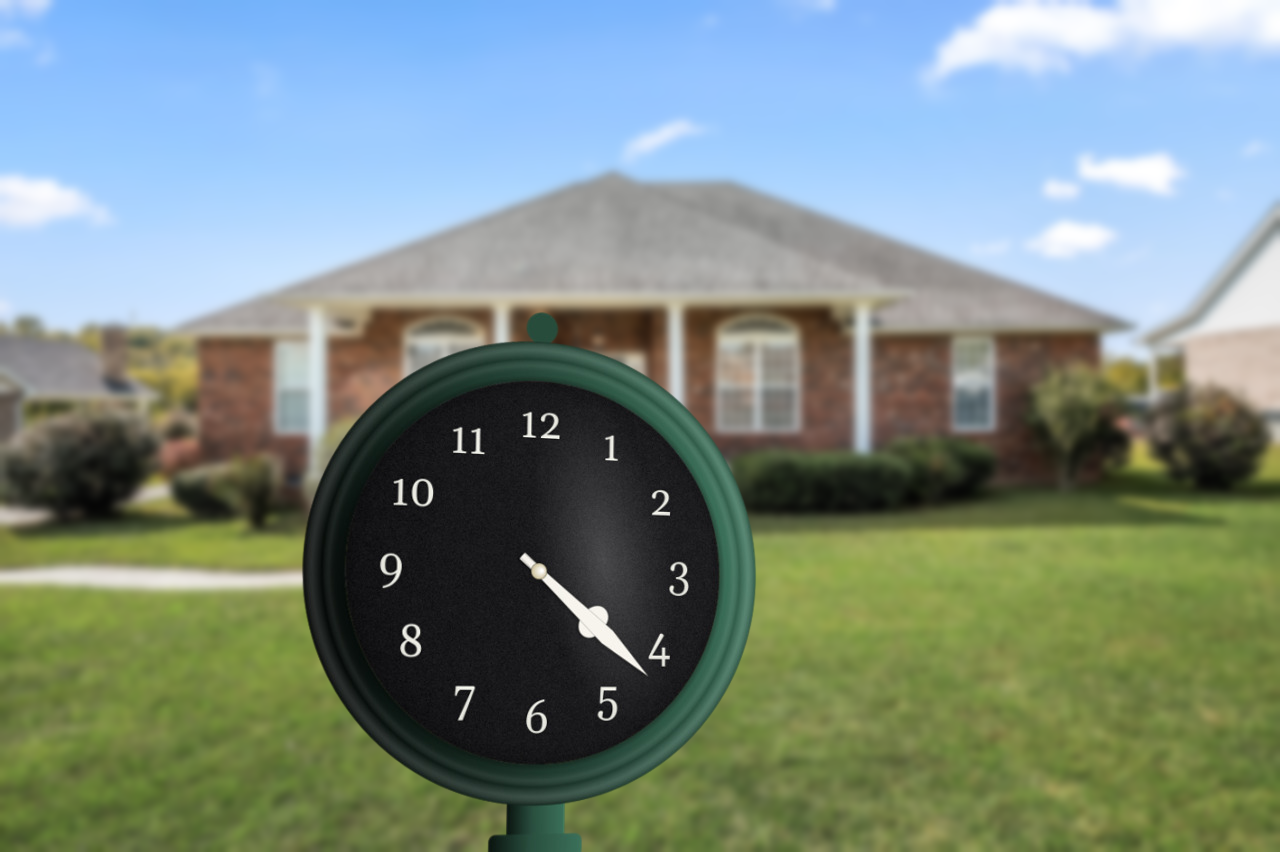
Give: 4:22
